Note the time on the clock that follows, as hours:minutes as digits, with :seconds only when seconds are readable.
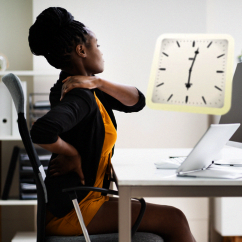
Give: 6:02
